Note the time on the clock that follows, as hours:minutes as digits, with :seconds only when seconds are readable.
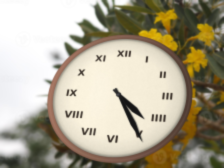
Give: 4:25
